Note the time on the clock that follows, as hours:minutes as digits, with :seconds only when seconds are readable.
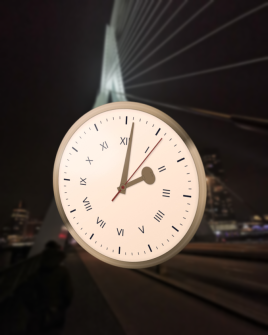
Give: 2:01:06
